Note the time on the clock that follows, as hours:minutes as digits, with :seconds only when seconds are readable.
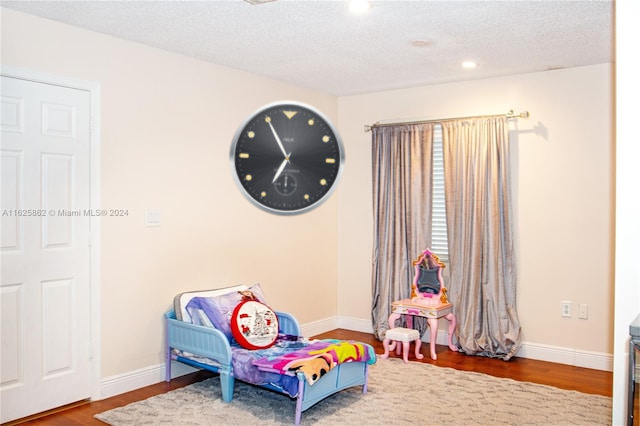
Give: 6:55
